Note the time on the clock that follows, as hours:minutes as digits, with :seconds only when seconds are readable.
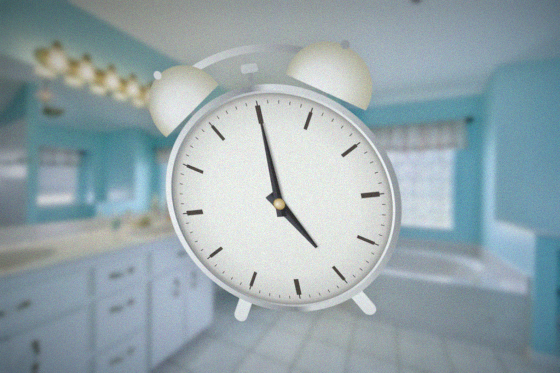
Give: 5:00
